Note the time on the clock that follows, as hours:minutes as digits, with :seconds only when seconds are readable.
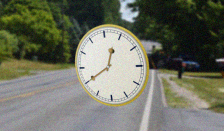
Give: 12:40
